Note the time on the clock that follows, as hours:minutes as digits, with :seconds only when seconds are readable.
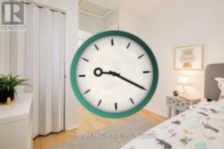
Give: 9:20
